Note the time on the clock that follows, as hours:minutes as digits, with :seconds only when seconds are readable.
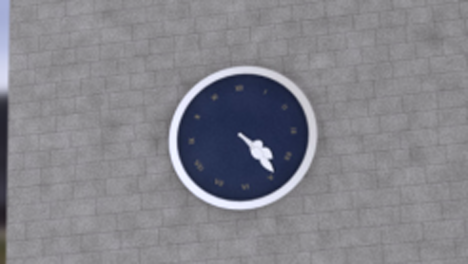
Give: 4:24
